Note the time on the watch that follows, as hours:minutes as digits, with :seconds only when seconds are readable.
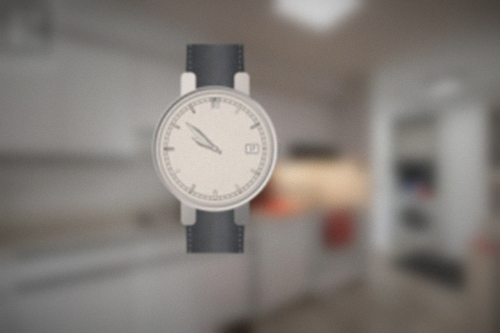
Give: 9:52
